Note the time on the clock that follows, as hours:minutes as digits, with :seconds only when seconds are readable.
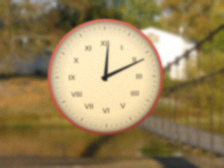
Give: 12:11
